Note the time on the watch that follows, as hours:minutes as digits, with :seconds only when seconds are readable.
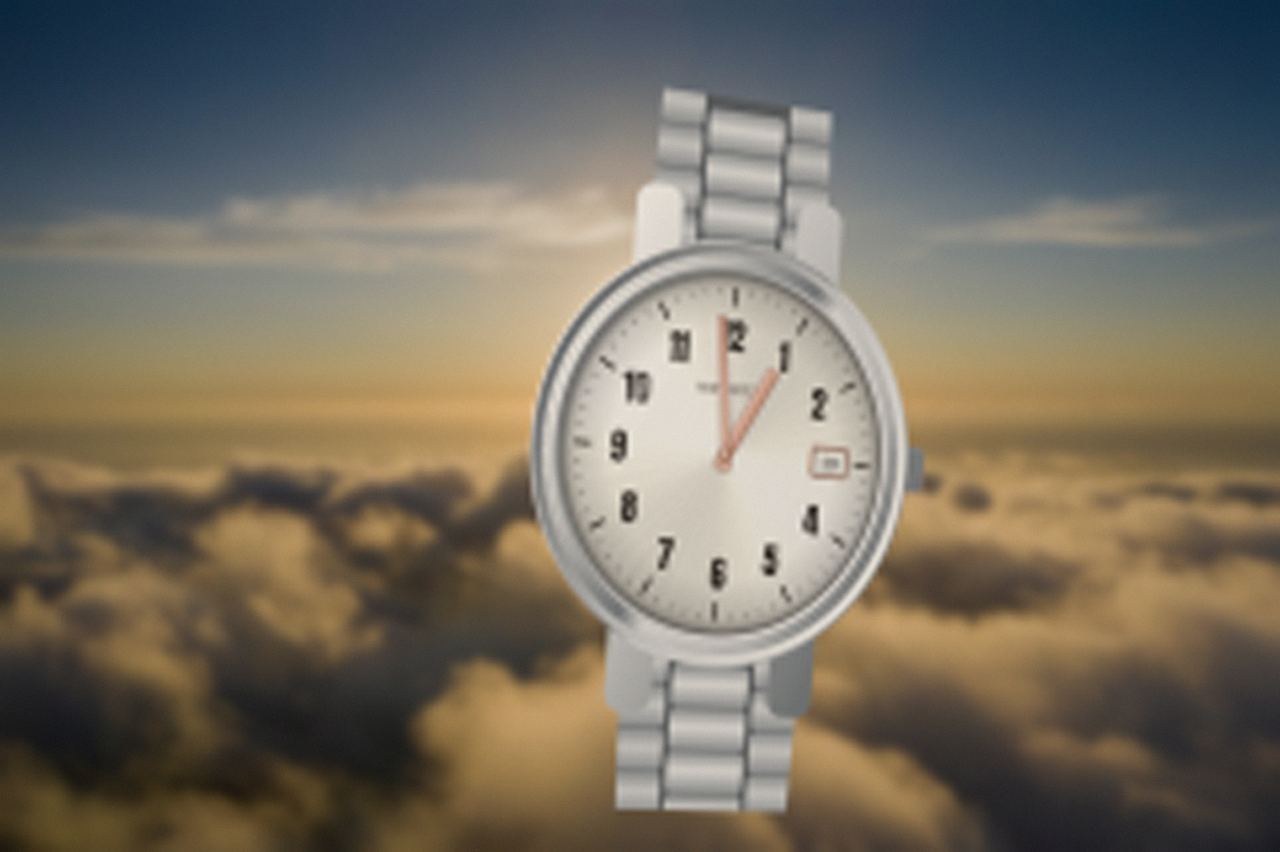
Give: 12:59
